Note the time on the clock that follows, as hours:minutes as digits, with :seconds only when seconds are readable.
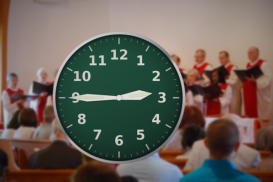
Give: 2:45
